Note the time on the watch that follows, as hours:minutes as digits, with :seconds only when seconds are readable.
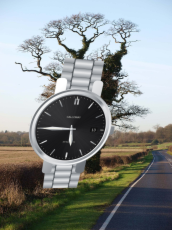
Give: 5:45
